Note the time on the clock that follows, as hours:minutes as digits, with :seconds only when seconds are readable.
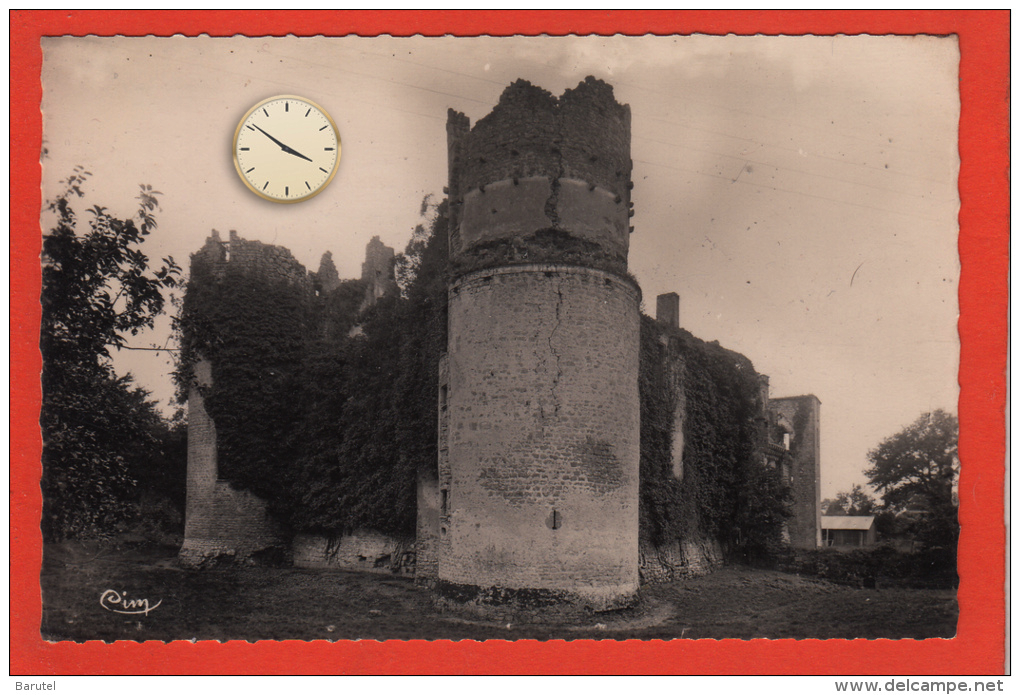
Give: 3:51
